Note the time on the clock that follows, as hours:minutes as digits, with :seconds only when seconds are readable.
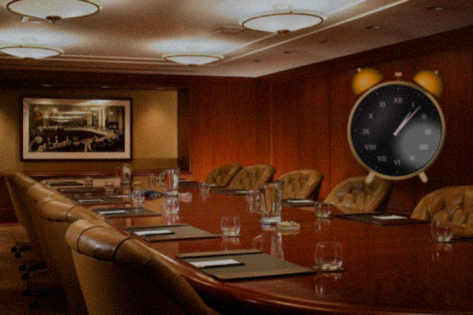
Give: 1:07
